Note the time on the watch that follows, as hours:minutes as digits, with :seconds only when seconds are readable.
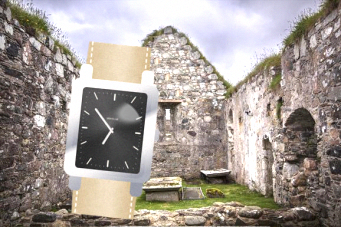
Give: 6:53
